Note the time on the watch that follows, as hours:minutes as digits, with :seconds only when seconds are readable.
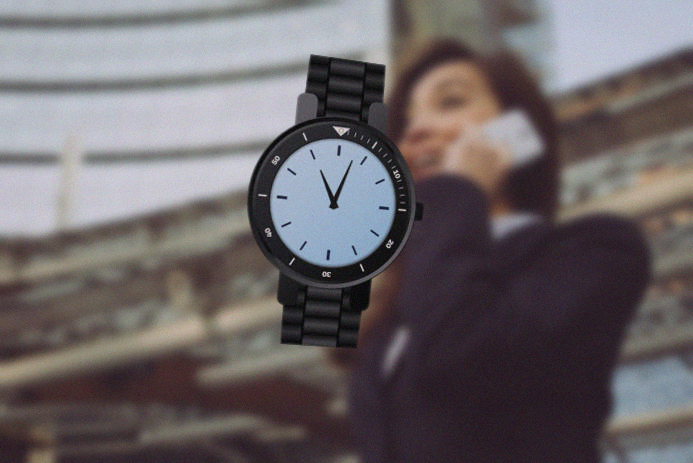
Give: 11:03
